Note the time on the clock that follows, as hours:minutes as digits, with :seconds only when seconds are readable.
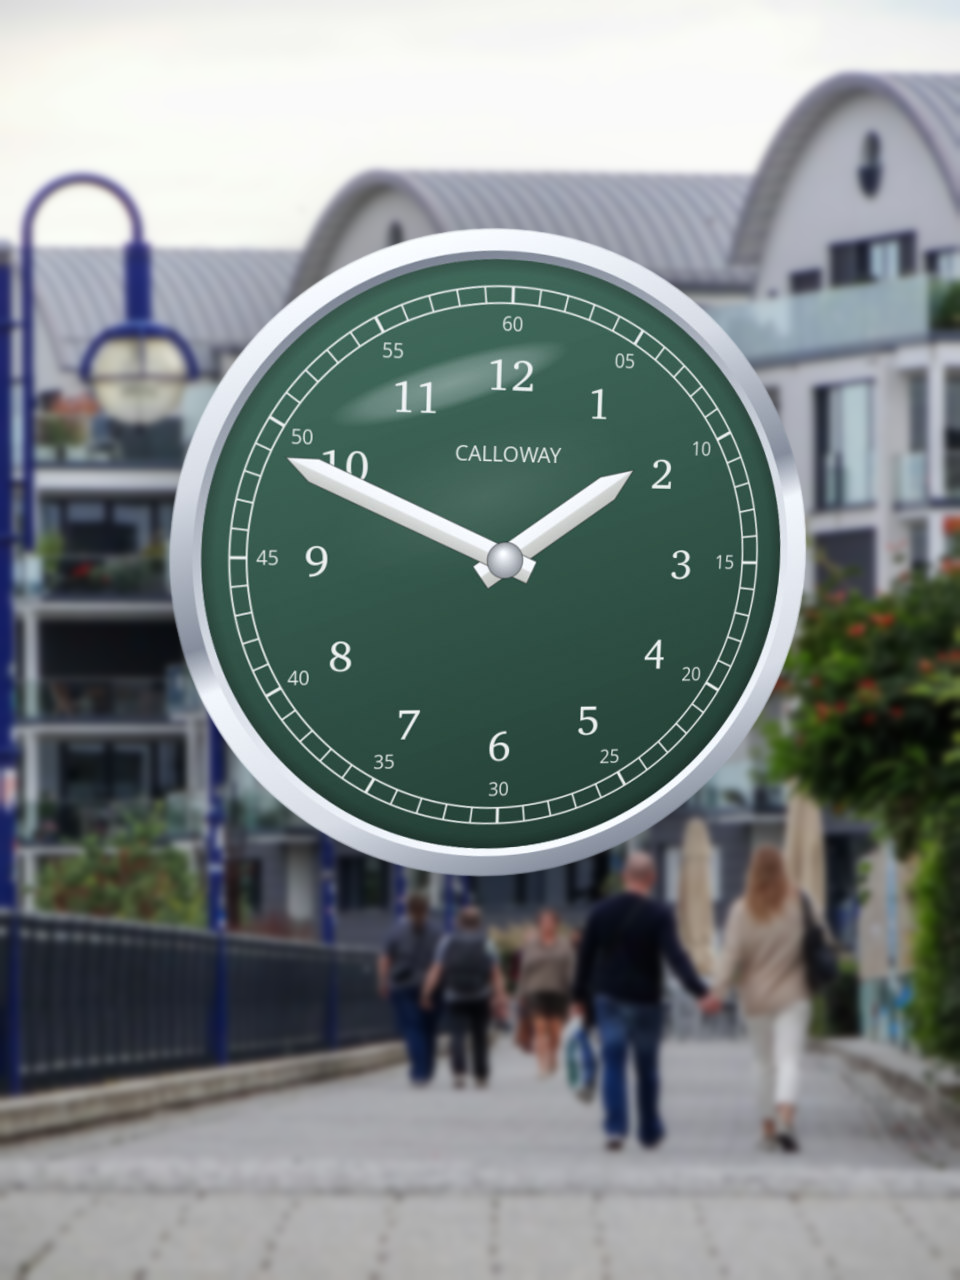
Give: 1:49
